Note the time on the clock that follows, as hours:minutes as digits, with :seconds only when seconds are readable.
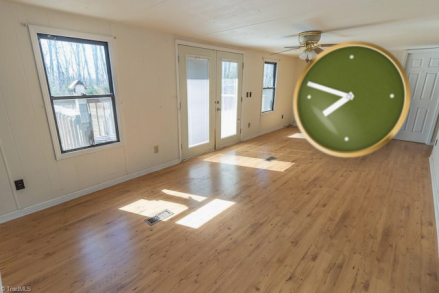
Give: 7:48
